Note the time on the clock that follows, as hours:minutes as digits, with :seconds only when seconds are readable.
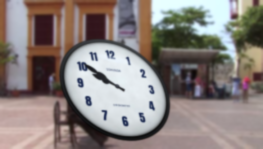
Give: 9:51
